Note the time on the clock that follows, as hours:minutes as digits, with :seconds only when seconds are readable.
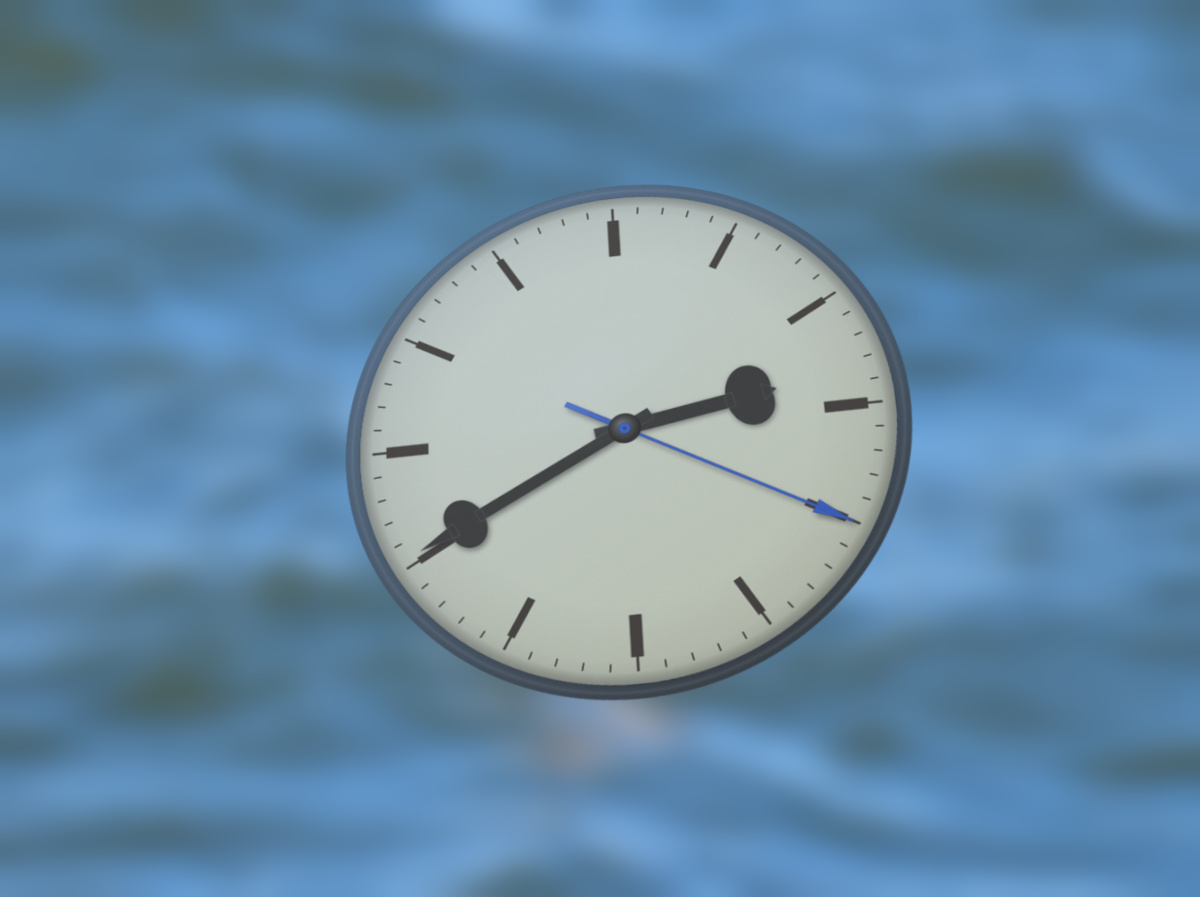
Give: 2:40:20
